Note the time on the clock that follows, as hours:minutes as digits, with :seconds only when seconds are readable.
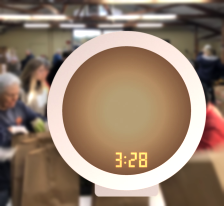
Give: 3:28
